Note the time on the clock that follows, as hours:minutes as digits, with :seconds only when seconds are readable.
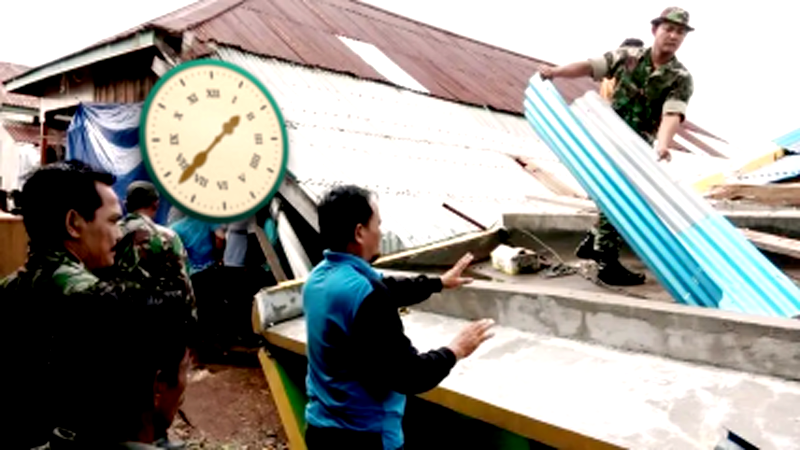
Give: 1:38
